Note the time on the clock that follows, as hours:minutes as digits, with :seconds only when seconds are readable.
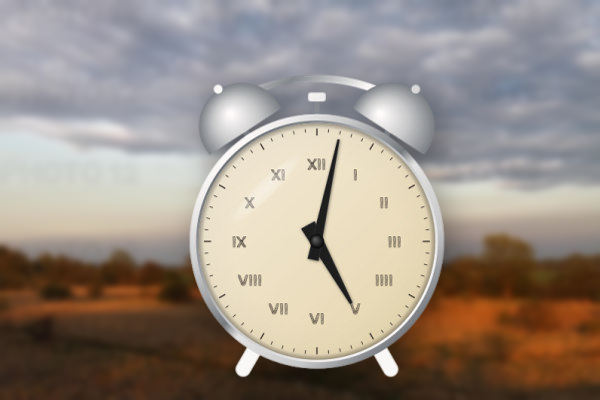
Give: 5:02
